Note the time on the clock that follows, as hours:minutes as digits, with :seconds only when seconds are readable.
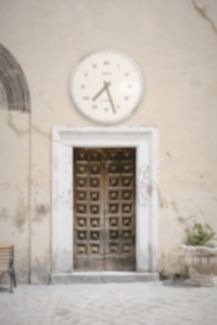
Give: 7:27
